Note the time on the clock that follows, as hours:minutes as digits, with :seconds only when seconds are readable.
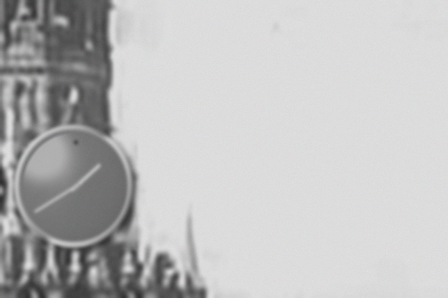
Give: 1:40
